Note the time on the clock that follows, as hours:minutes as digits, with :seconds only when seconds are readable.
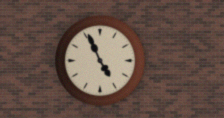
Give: 4:56
